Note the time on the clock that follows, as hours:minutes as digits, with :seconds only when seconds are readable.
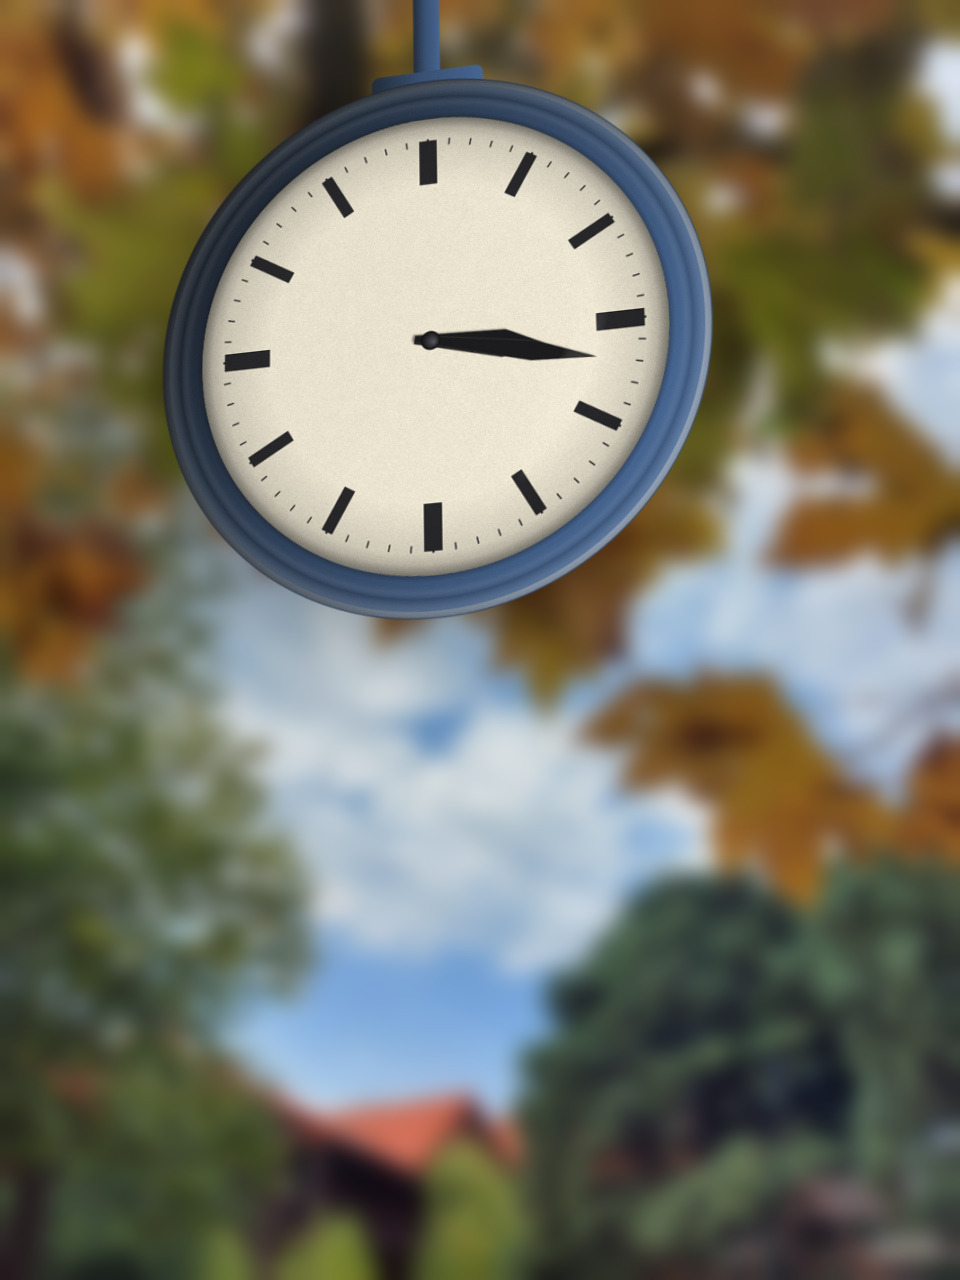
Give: 3:17
